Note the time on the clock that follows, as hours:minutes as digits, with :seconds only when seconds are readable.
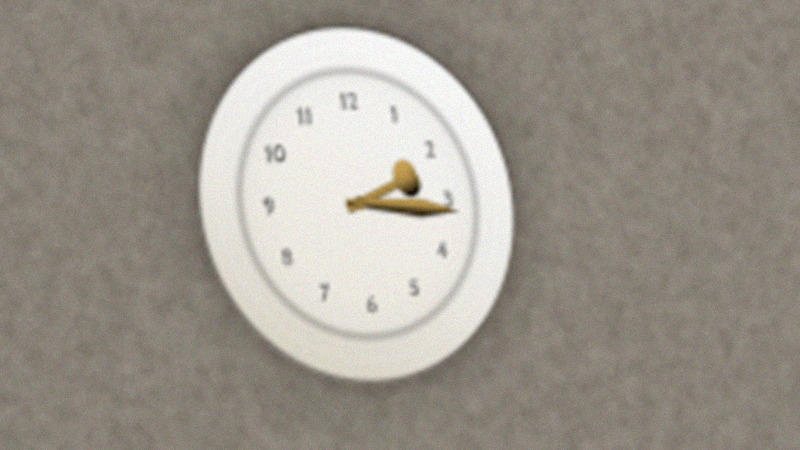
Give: 2:16
